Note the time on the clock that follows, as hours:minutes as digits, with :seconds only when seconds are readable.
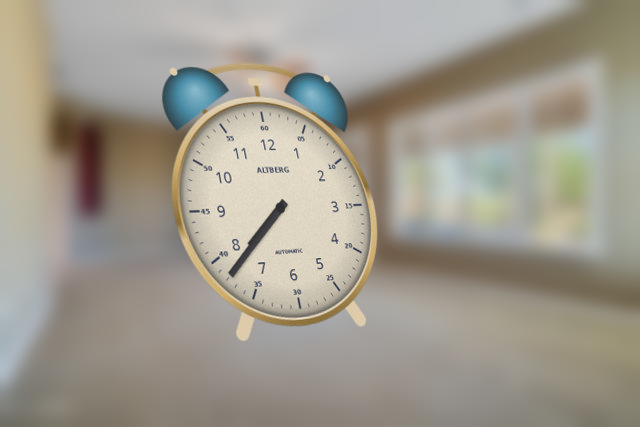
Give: 7:38
